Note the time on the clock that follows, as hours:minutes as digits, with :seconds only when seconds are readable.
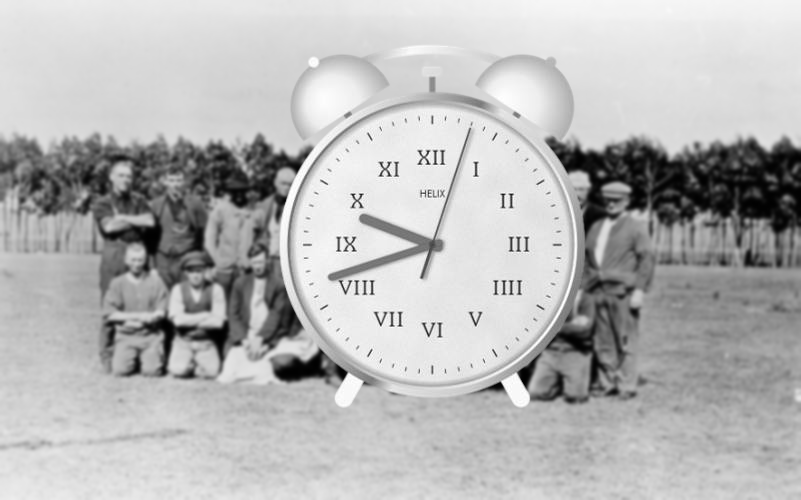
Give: 9:42:03
